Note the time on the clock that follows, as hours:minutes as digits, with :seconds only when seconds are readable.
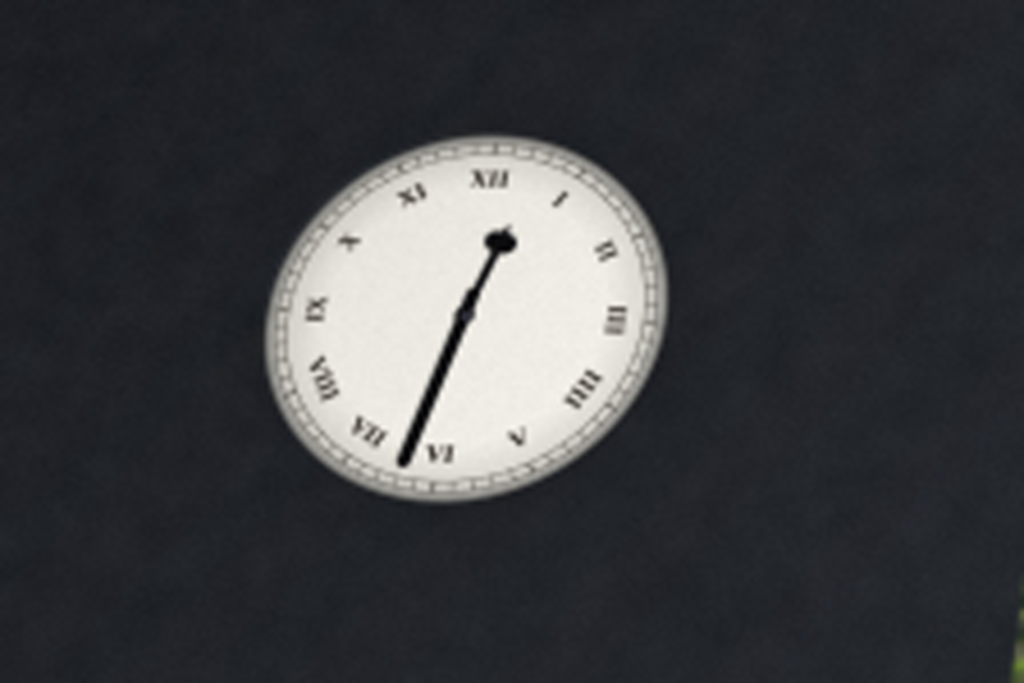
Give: 12:32
